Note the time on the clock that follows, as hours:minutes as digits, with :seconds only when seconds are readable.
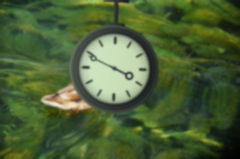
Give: 3:49
